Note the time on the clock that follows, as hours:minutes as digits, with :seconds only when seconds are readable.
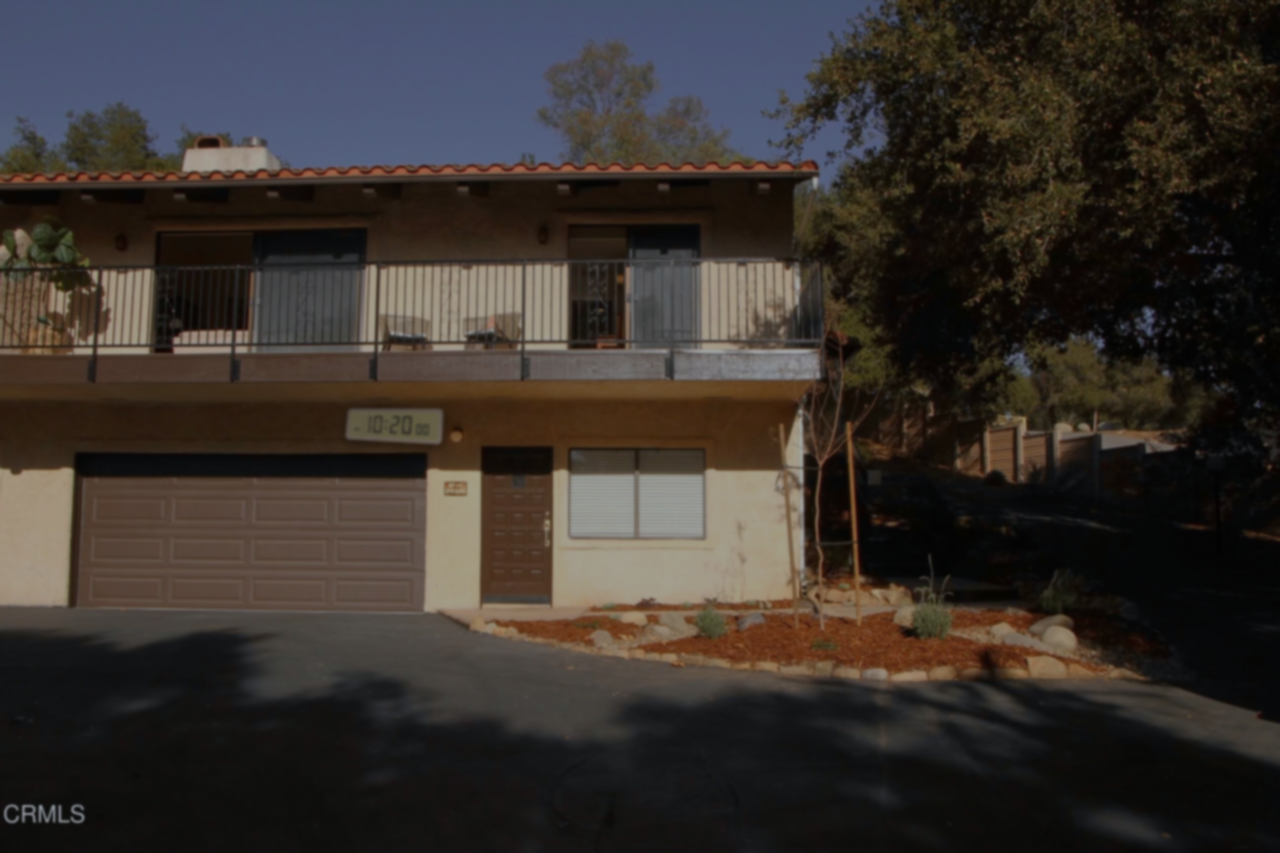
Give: 10:20
